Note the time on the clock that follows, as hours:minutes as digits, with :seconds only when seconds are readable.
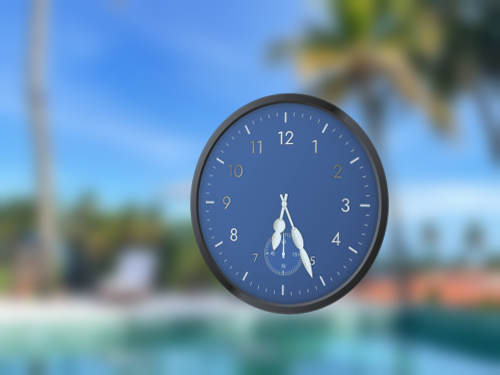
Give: 6:26
